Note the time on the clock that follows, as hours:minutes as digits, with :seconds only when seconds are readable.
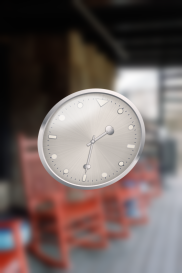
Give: 1:30
